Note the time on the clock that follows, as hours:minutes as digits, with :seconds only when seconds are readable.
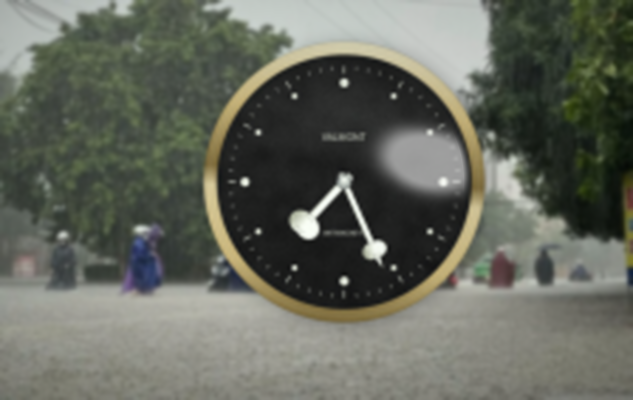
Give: 7:26
